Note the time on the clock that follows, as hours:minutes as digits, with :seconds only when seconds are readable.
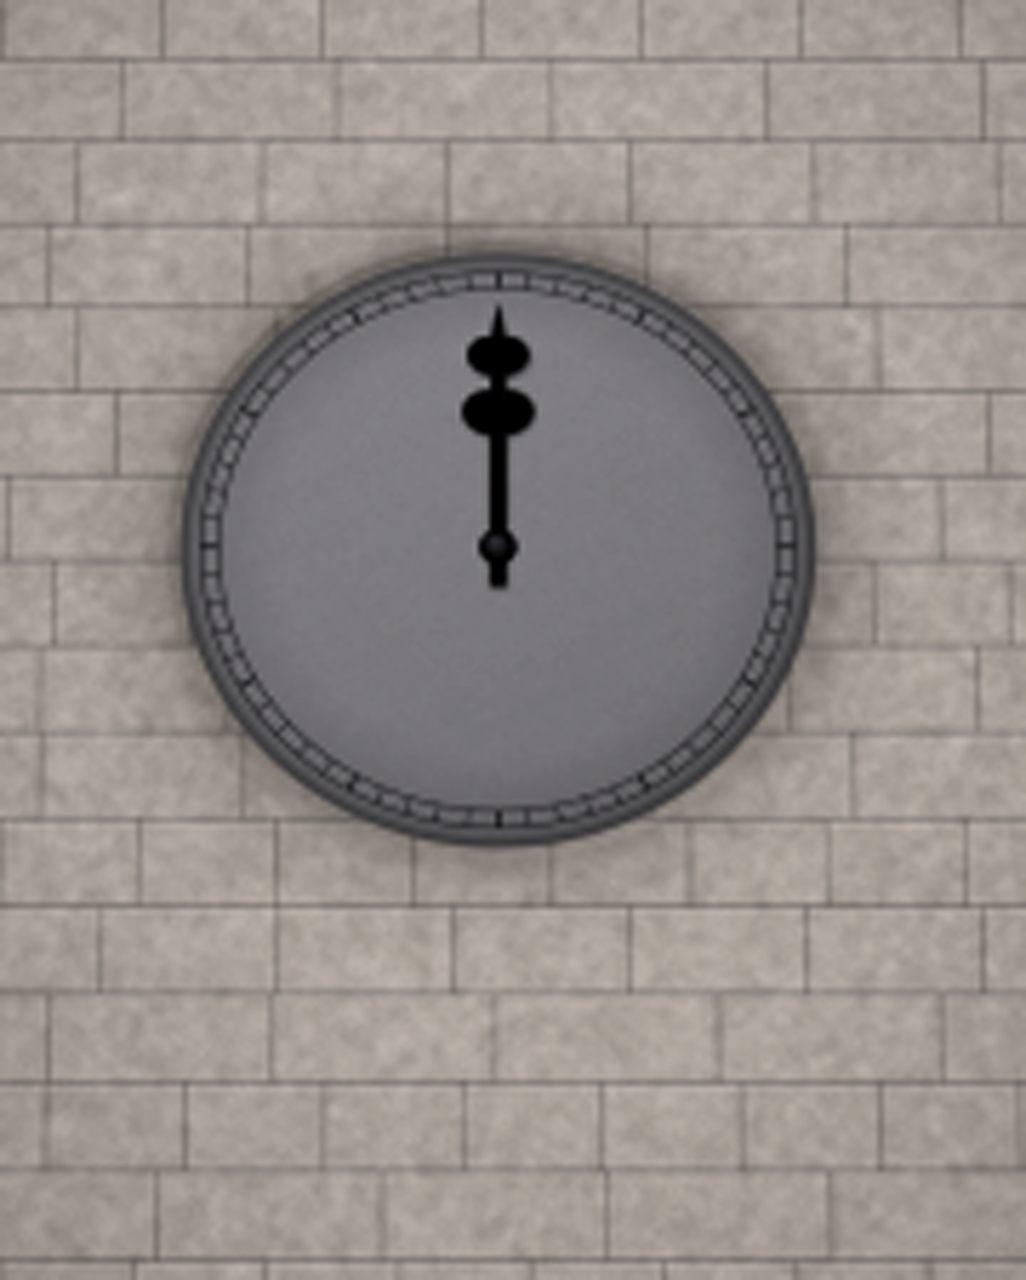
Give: 12:00
